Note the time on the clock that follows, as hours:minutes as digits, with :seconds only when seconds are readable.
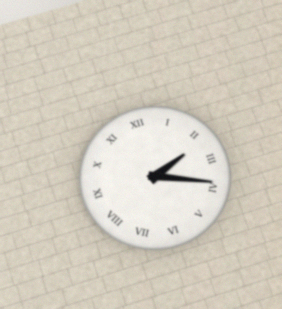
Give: 2:19
